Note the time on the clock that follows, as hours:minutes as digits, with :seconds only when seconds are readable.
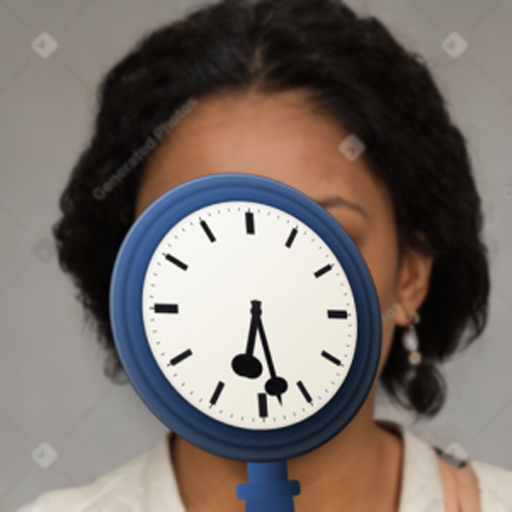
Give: 6:28
